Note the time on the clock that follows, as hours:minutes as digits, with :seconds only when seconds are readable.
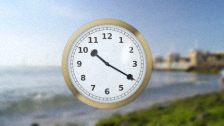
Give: 10:20
